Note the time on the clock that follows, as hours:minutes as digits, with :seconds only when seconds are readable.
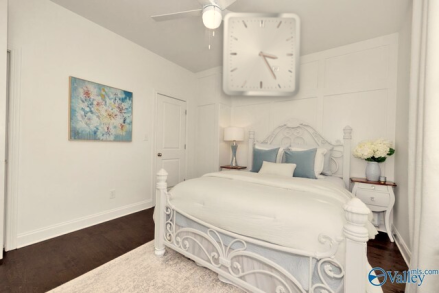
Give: 3:25
